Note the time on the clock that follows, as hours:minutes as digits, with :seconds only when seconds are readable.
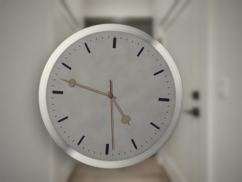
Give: 4:47:29
